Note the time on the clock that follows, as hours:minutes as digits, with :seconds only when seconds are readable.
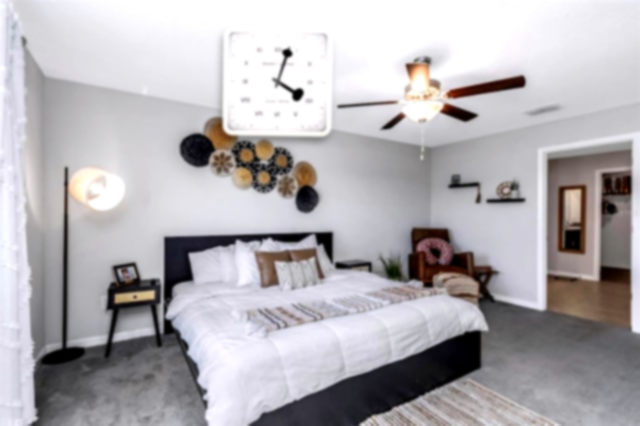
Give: 4:03
